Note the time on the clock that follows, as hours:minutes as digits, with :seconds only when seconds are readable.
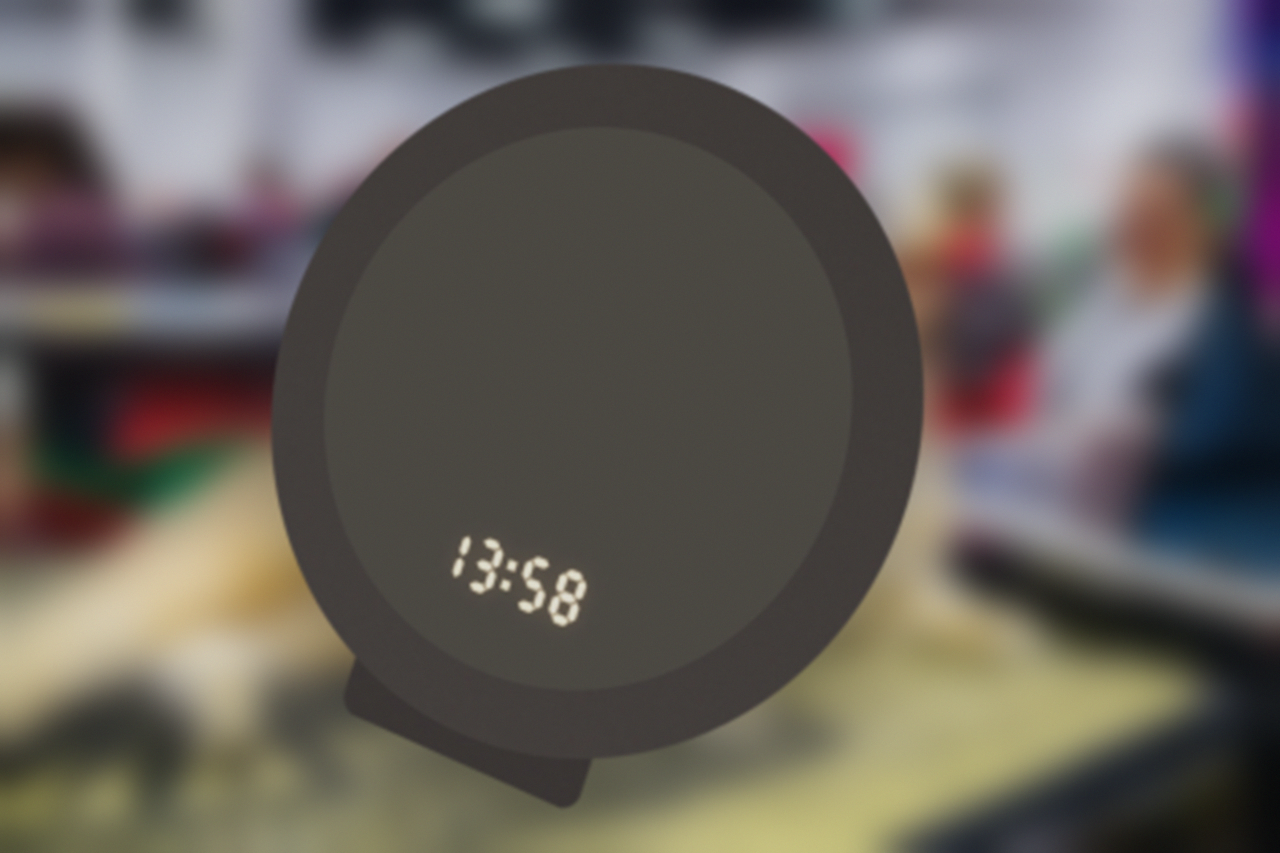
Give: 13:58
